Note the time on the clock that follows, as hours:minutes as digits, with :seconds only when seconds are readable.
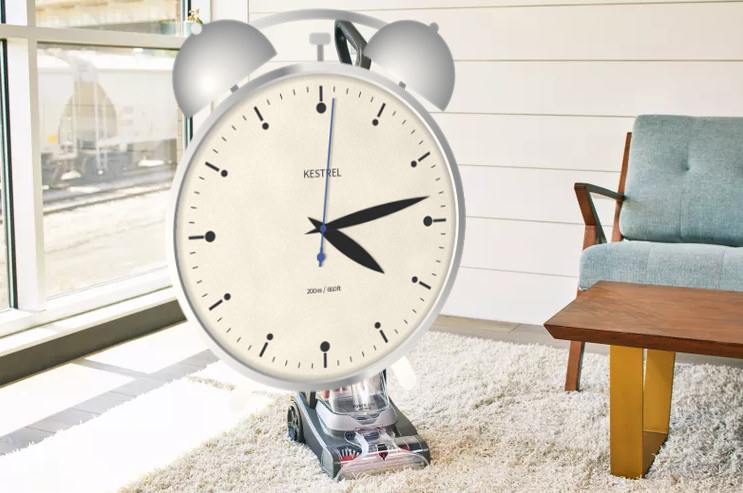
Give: 4:13:01
